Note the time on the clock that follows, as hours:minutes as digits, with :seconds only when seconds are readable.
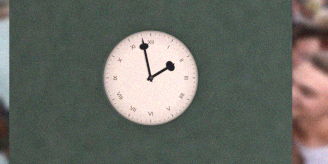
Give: 1:58
